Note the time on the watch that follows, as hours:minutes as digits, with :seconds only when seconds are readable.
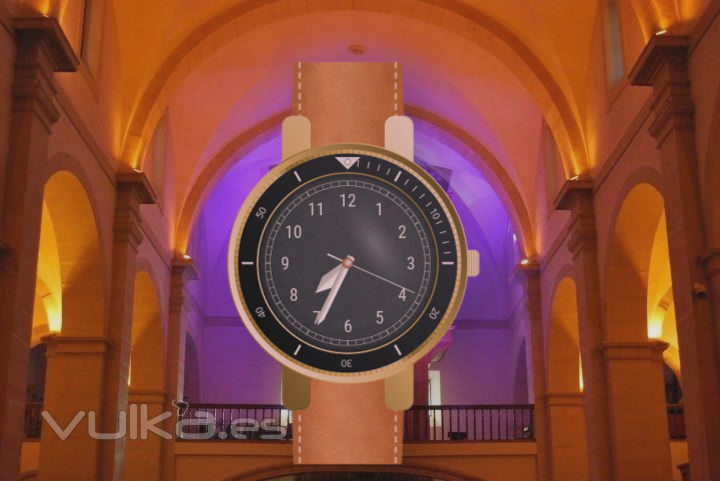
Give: 7:34:19
